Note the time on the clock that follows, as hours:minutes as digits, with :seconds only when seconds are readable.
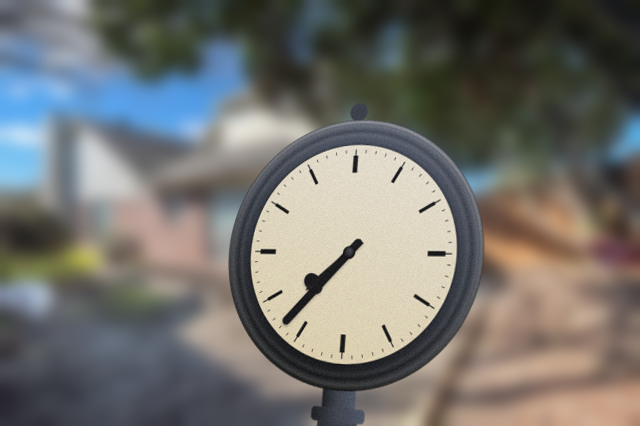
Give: 7:37
